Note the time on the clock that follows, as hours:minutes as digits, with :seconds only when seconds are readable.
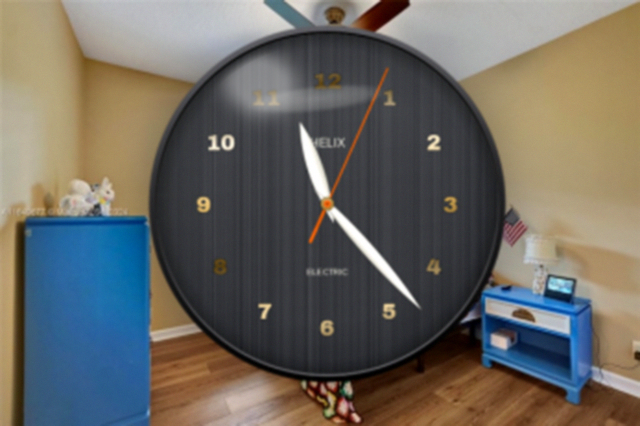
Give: 11:23:04
